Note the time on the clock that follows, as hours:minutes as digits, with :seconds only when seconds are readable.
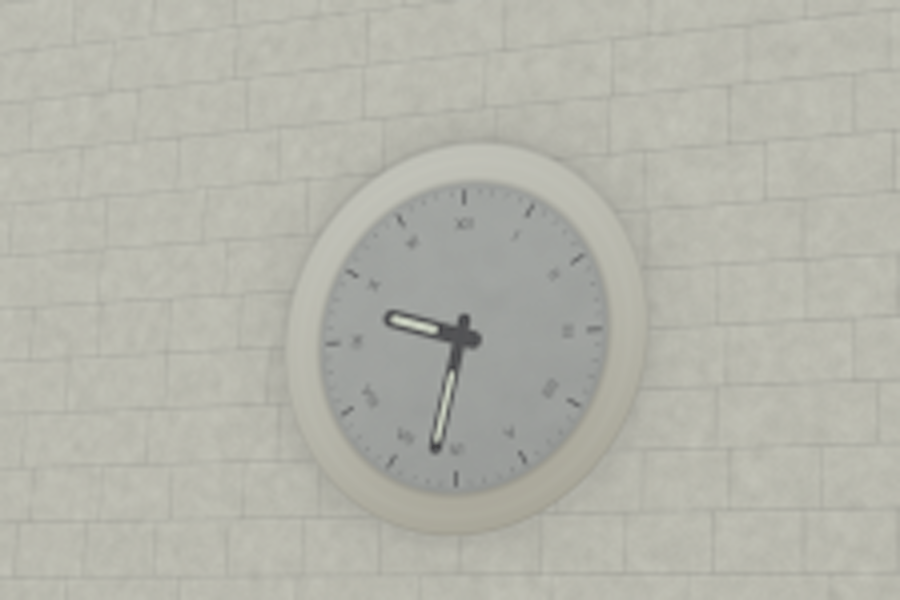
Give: 9:32
